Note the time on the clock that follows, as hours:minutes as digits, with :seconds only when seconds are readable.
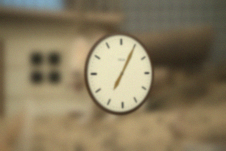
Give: 7:05
